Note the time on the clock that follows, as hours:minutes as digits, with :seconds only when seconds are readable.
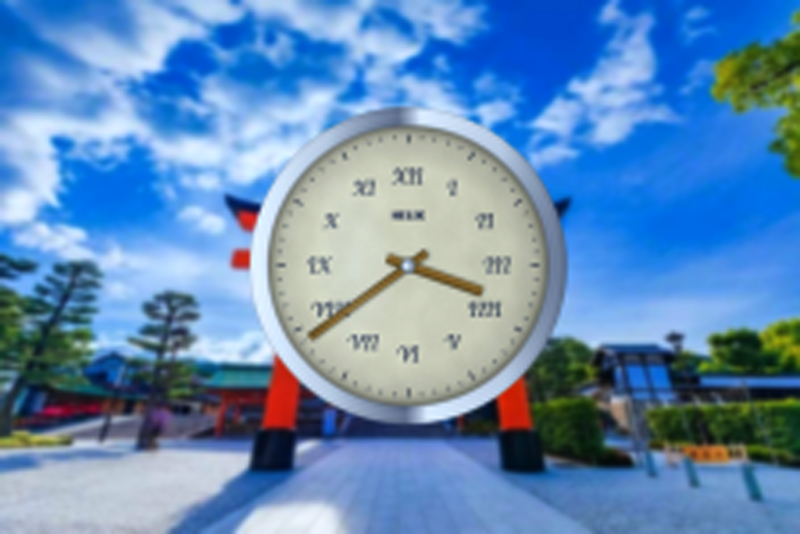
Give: 3:39
